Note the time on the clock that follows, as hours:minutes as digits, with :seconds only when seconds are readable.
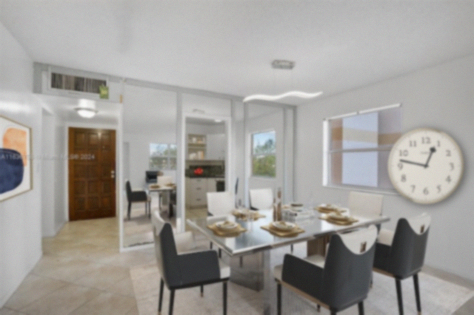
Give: 12:47
